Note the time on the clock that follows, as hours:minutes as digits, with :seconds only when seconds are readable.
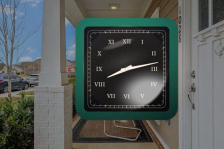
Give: 8:13
